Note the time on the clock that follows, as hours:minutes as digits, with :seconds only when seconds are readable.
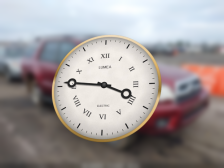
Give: 3:46
